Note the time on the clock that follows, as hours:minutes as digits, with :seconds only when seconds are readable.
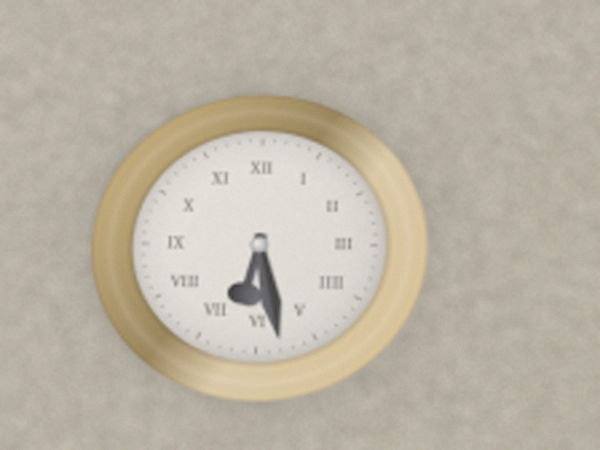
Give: 6:28
